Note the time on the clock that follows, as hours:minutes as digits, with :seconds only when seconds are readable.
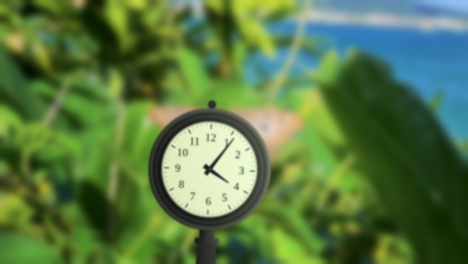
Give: 4:06
